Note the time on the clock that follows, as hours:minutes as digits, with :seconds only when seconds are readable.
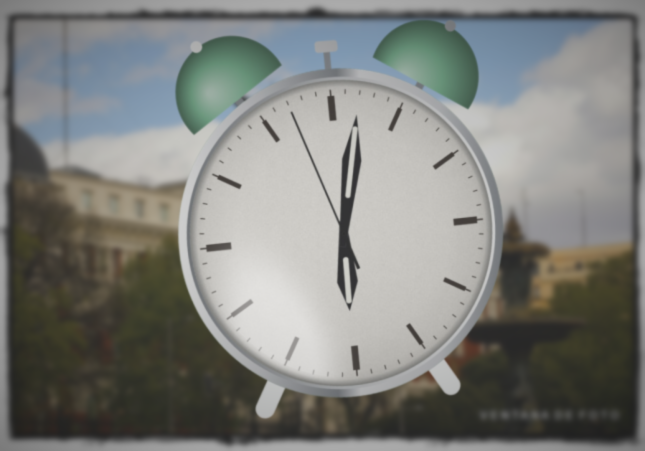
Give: 6:01:57
